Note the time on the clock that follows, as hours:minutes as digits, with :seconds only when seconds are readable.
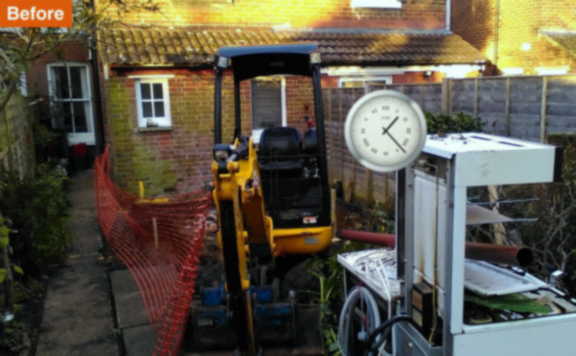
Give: 1:23
